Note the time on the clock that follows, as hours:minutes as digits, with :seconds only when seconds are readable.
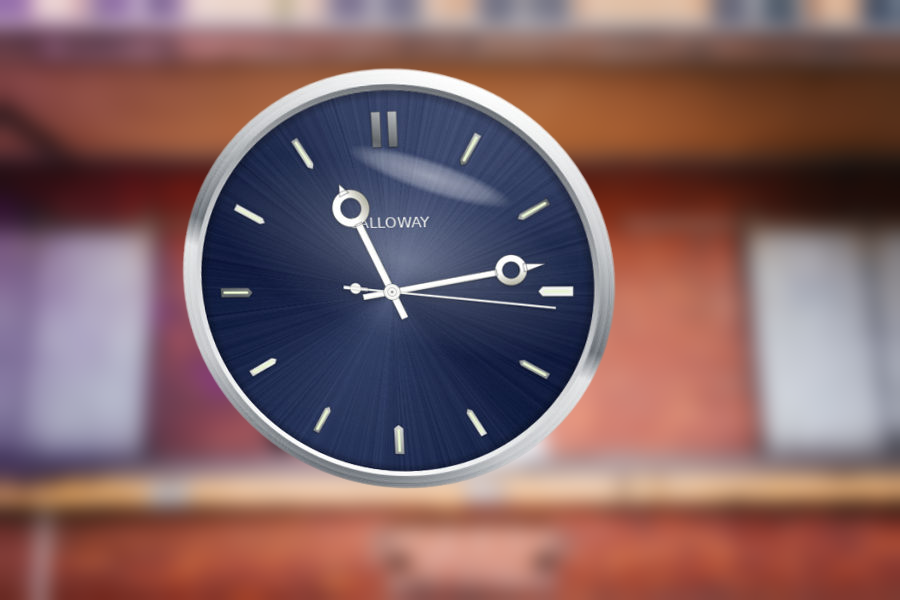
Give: 11:13:16
